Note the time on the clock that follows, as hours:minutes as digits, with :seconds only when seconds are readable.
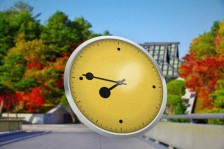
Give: 7:46
